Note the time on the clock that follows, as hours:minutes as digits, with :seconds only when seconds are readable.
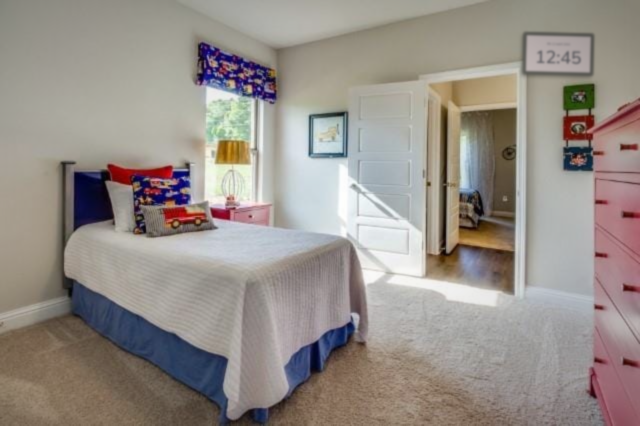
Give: 12:45
